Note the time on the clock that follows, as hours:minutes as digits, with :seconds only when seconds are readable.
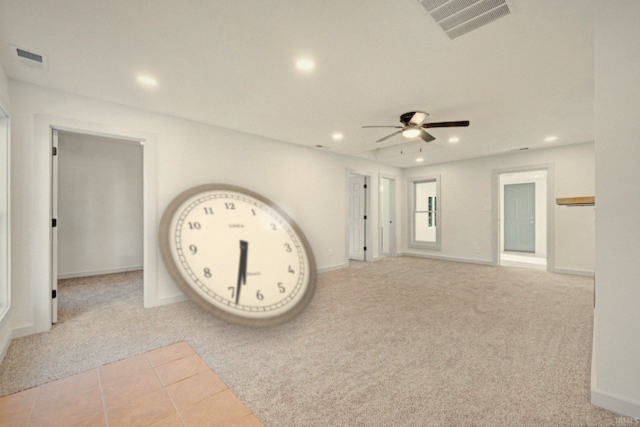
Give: 6:34
